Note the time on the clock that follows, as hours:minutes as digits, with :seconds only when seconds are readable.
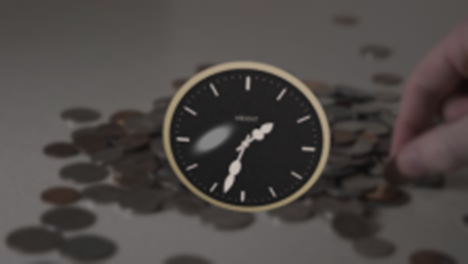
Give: 1:33
